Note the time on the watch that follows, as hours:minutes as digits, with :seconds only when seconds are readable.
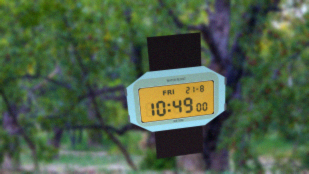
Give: 10:49:00
